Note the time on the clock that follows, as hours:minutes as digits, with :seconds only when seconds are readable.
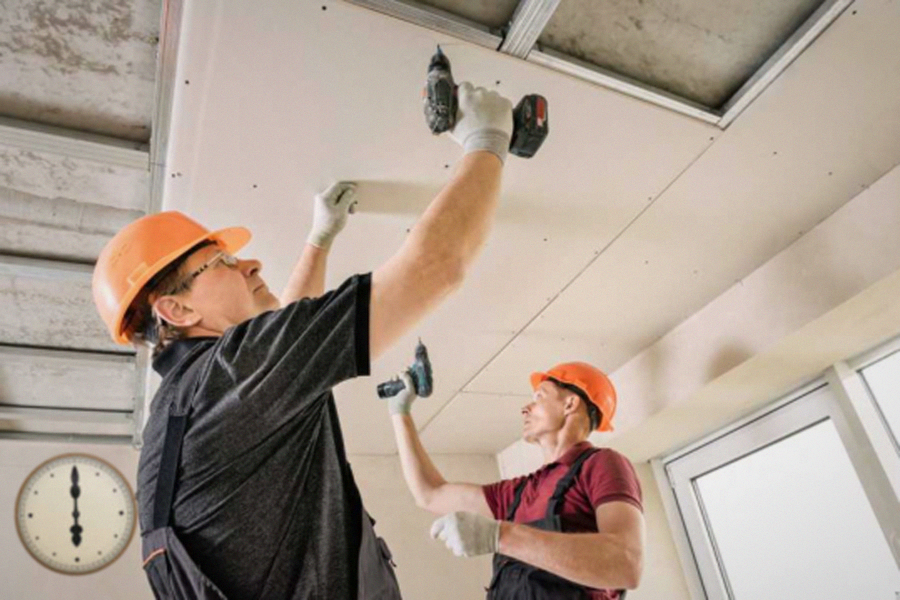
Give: 6:00
